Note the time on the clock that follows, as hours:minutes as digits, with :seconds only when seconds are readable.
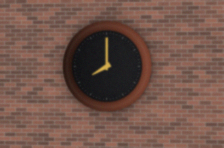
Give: 8:00
